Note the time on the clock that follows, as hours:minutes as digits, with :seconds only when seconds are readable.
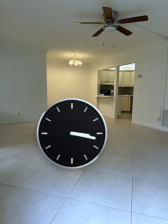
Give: 3:17
